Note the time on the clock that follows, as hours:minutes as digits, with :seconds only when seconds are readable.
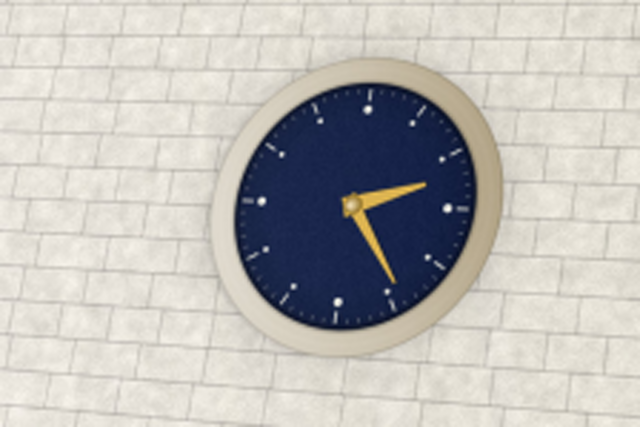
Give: 2:24
